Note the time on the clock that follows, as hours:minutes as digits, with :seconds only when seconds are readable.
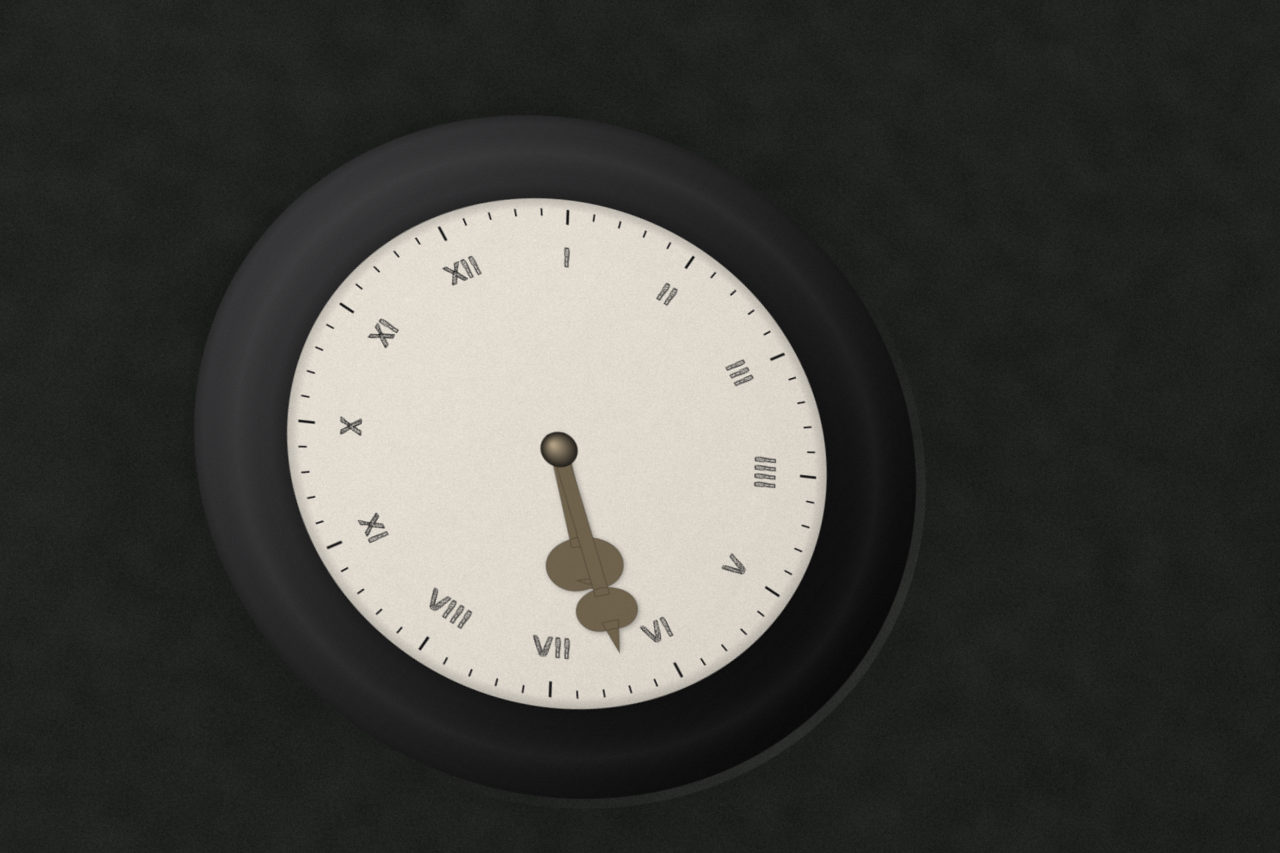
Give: 6:32
